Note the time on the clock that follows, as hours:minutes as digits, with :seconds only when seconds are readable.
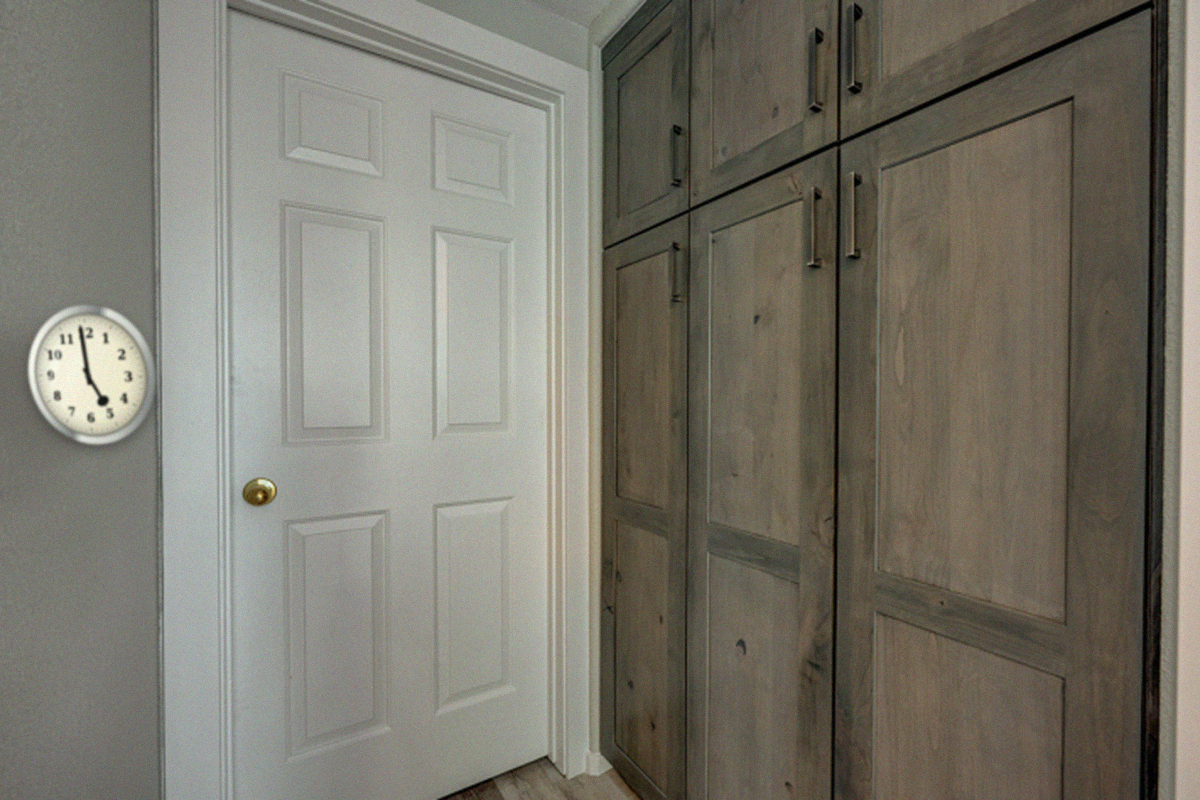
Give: 4:59
